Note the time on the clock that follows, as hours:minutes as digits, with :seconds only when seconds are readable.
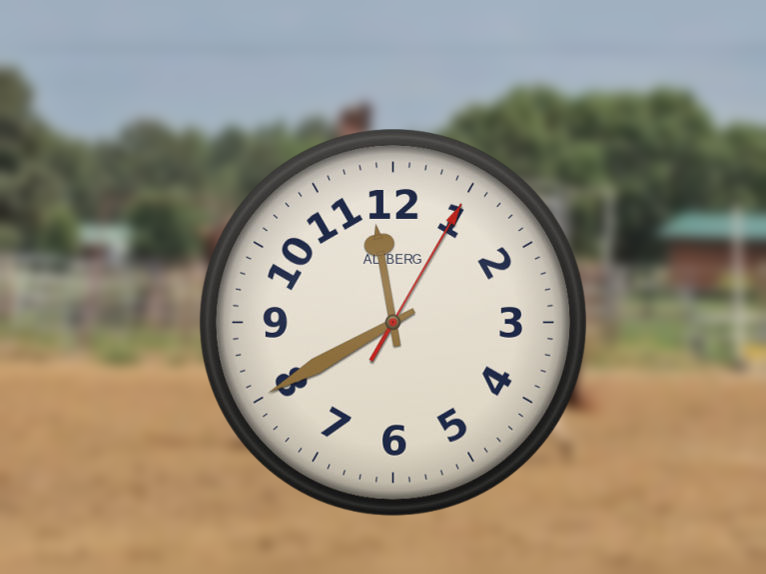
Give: 11:40:05
